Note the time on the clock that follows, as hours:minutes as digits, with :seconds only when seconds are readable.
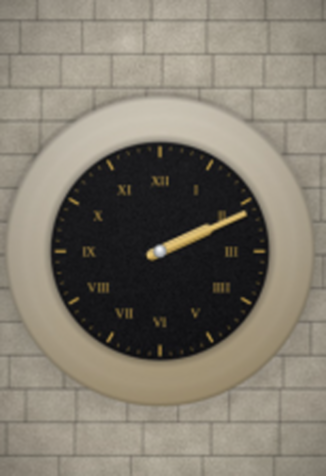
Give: 2:11
